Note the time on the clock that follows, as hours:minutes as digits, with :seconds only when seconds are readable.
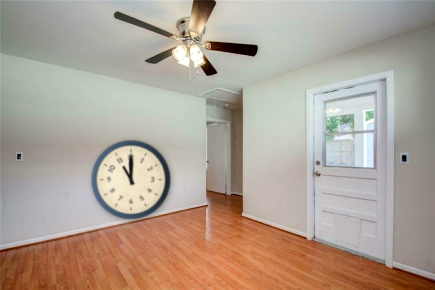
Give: 11:00
